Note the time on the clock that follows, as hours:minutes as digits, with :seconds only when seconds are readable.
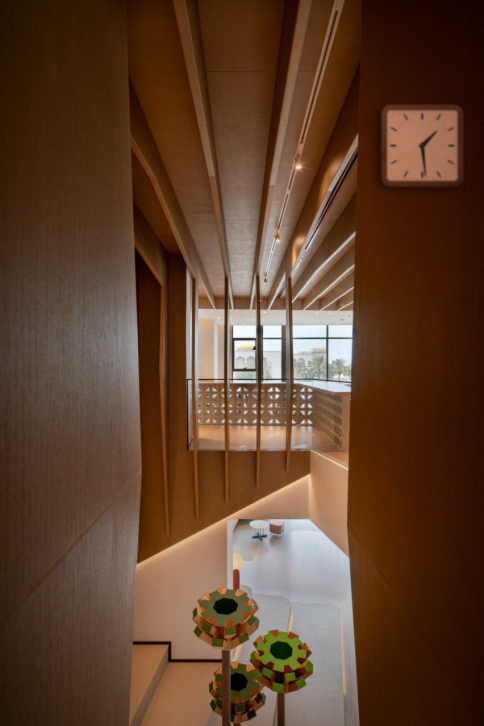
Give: 1:29
